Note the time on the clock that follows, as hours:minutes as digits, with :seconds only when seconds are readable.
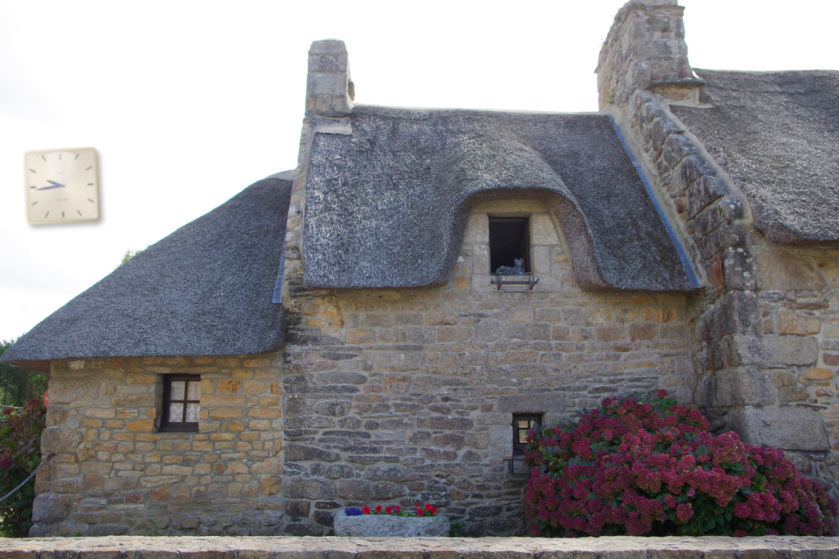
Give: 9:44
